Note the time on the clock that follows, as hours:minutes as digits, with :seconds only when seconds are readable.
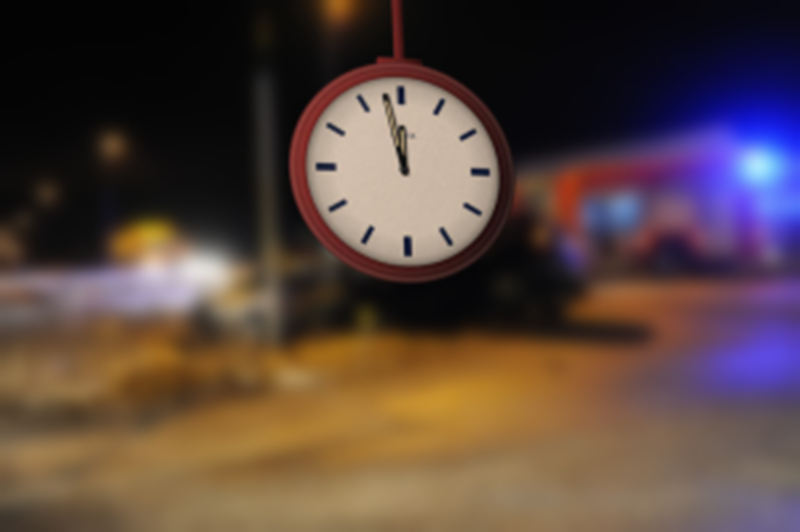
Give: 11:58
